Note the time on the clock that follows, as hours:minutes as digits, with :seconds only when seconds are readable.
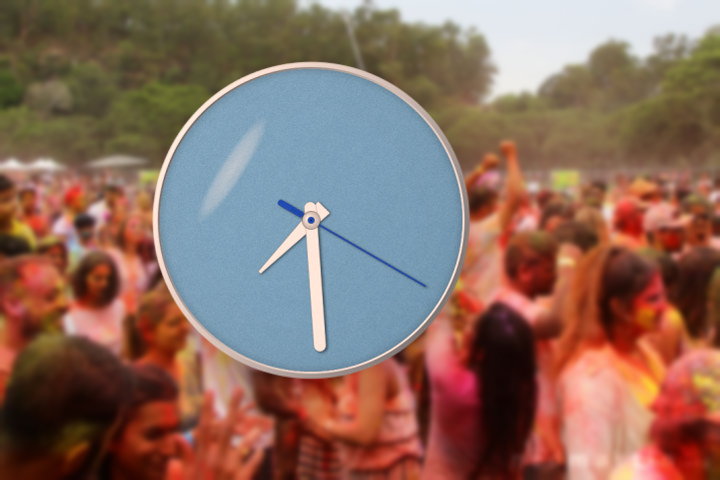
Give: 7:29:20
